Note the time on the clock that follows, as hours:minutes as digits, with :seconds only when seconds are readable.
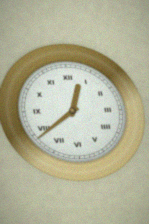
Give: 12:39
